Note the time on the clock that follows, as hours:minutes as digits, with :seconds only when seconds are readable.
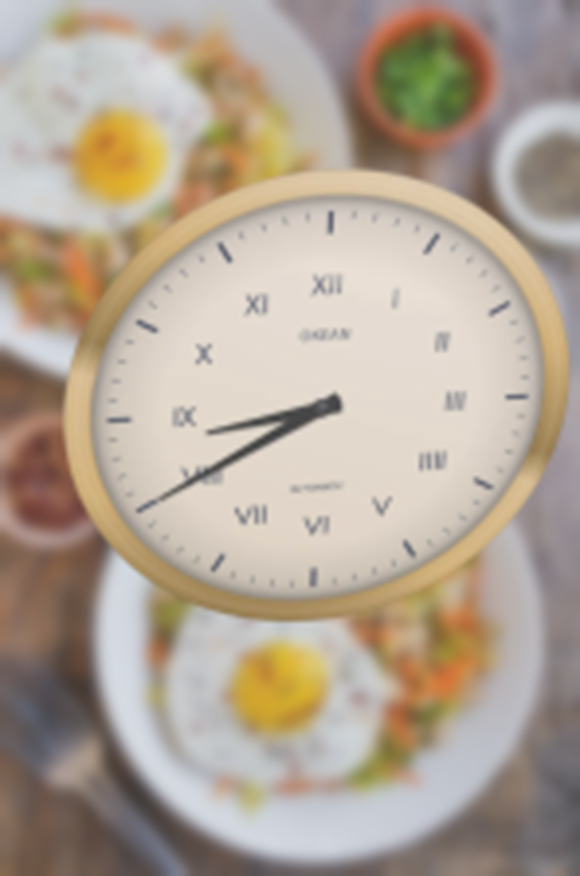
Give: 8:40
